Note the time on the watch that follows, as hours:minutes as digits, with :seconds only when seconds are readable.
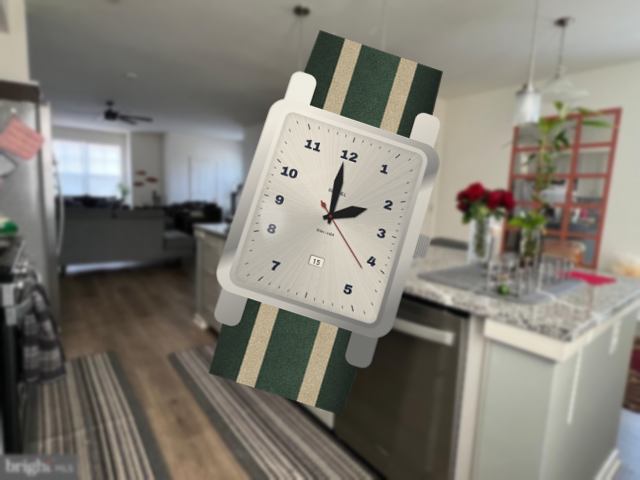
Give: 1:59:22
